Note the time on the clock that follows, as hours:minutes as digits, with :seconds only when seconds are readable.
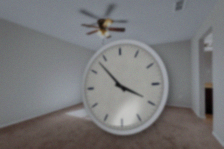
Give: 3:53
